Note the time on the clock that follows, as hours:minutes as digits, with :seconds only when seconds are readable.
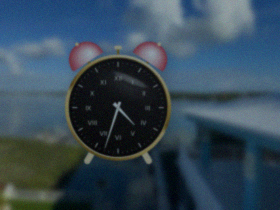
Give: 4:33
